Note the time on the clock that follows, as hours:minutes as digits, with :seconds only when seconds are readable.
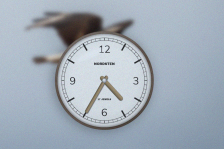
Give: 4:35
